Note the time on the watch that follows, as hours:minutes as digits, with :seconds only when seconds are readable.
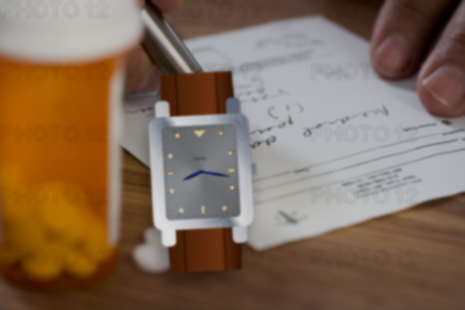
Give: 8:17
